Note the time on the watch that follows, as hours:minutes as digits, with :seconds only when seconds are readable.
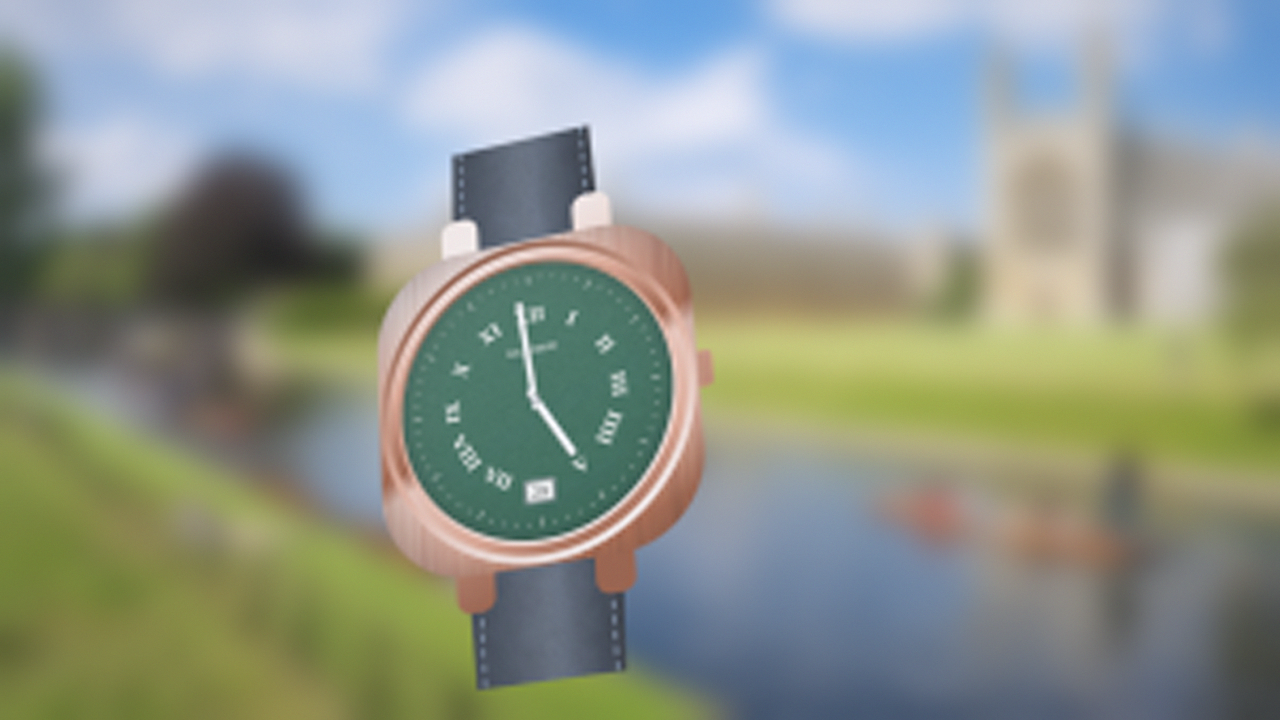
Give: 4:59
